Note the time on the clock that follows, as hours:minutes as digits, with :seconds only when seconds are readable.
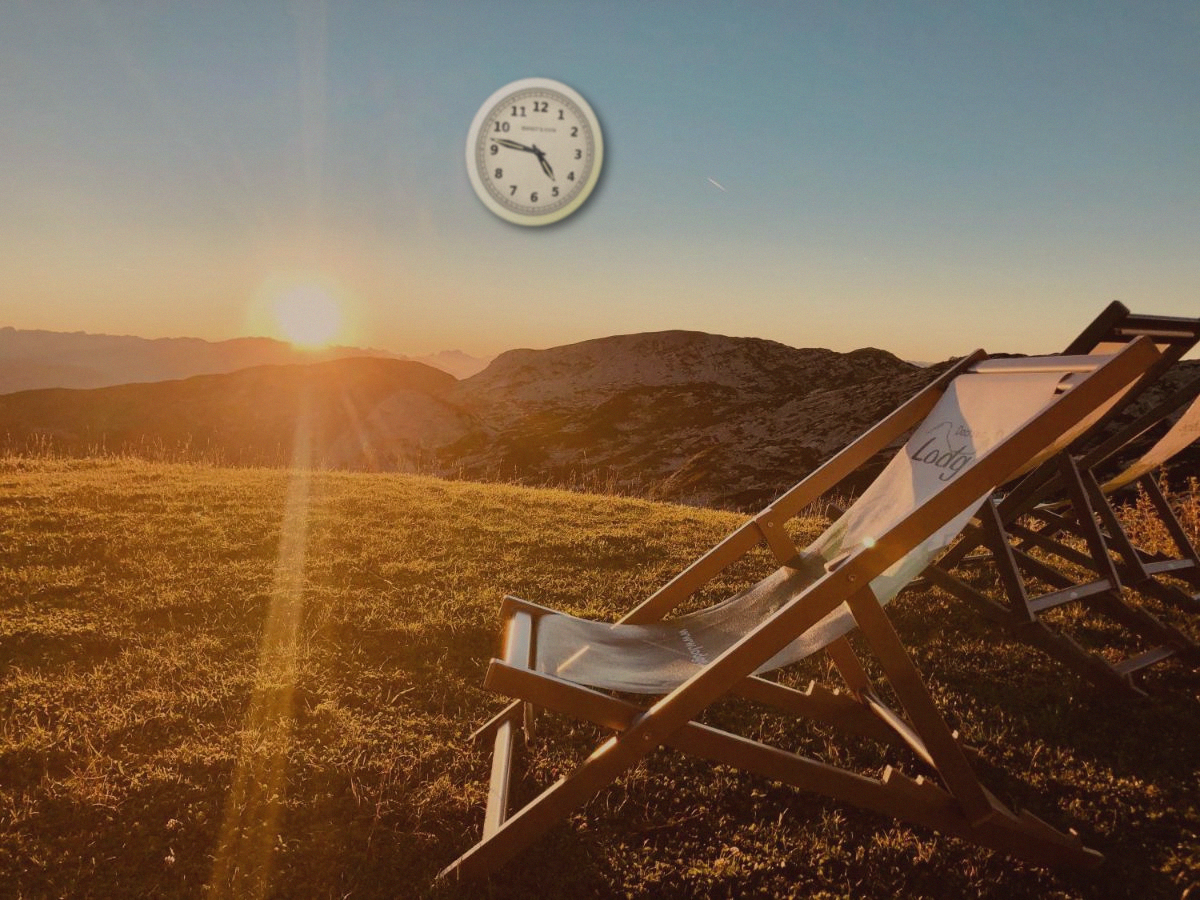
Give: 4:47
